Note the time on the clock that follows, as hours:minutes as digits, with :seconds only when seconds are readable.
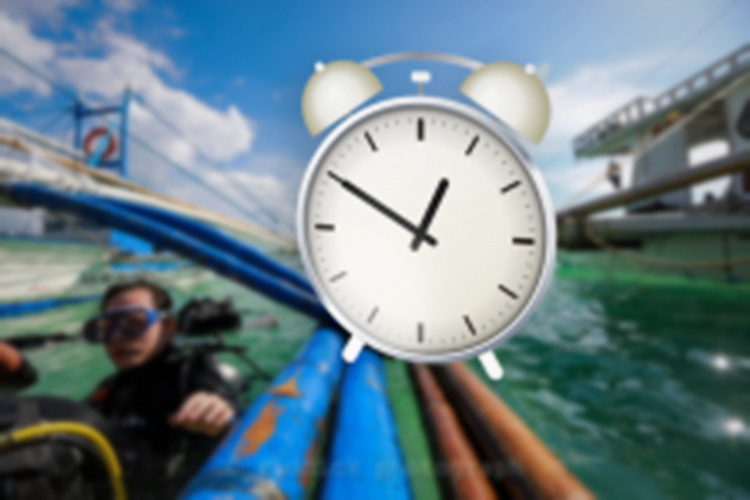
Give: 12:50
